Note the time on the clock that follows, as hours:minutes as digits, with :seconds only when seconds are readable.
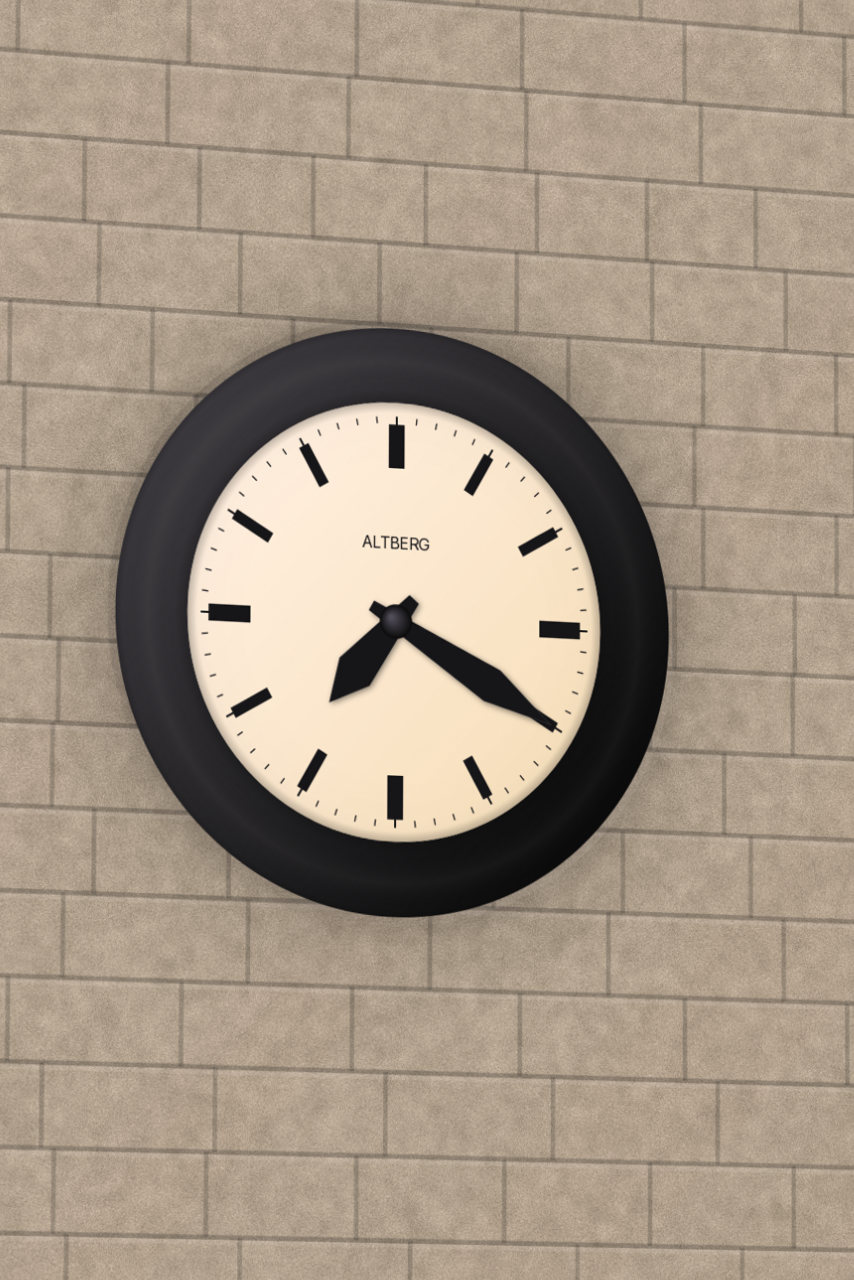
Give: 7:20
